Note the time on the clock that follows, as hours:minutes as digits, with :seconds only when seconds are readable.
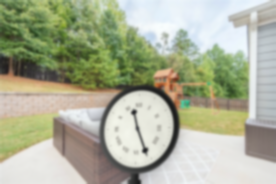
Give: 11:26
